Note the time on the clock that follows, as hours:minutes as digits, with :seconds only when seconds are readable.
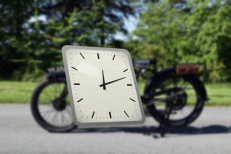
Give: 12:12
